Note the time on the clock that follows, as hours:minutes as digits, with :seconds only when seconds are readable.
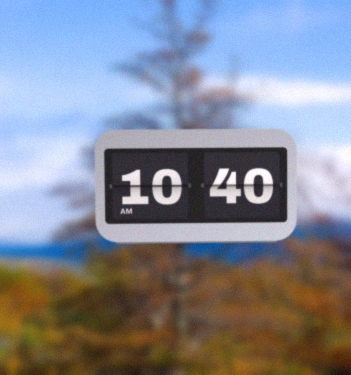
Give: 10:40
